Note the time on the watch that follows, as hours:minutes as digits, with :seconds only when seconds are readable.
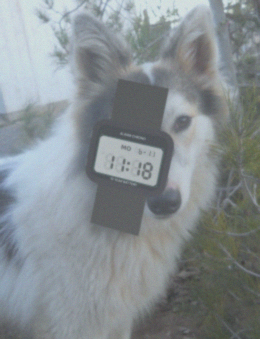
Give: 11:18
